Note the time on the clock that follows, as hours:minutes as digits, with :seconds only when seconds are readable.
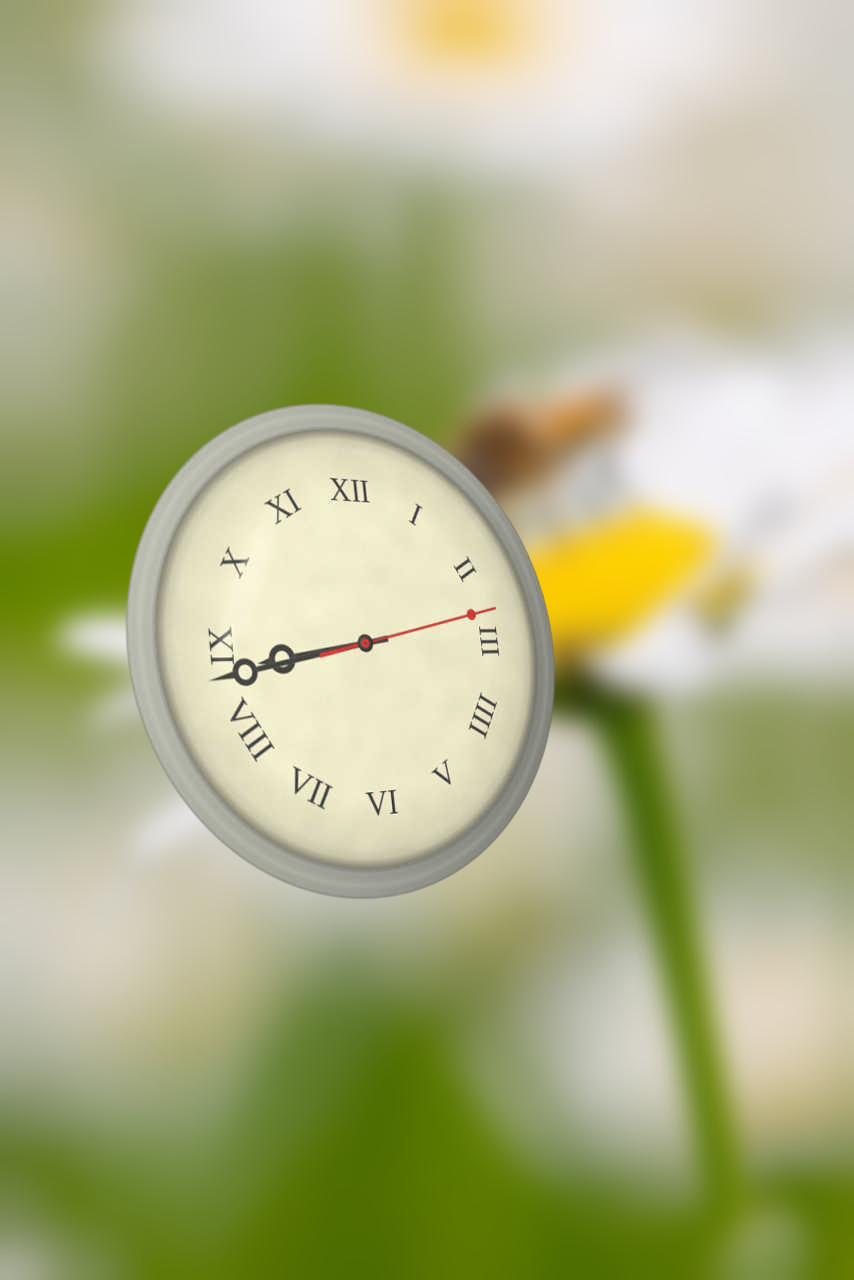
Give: 8:43:13
